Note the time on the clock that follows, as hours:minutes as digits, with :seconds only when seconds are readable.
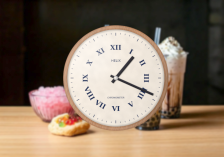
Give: 1:19
